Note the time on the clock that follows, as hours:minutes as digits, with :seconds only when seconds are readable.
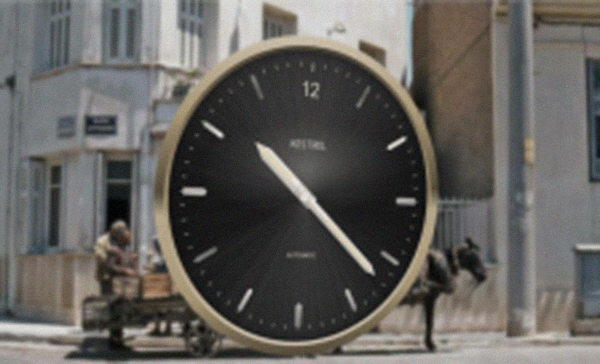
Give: 10:22
